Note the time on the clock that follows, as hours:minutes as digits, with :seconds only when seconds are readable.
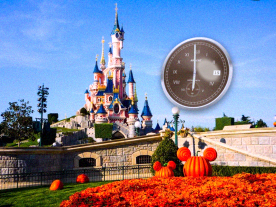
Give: 5:59
